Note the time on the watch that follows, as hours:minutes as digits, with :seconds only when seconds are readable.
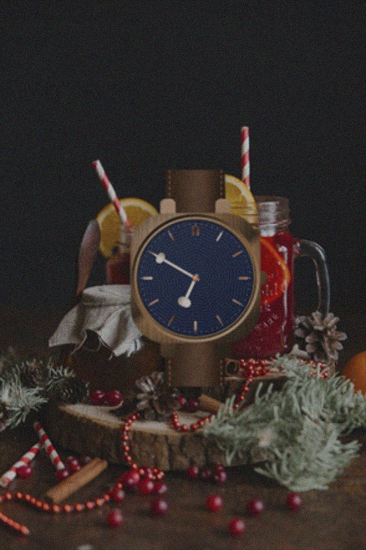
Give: 6:50
